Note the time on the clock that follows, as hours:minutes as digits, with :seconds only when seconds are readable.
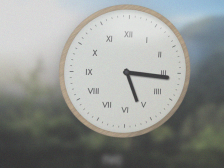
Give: 5:16
